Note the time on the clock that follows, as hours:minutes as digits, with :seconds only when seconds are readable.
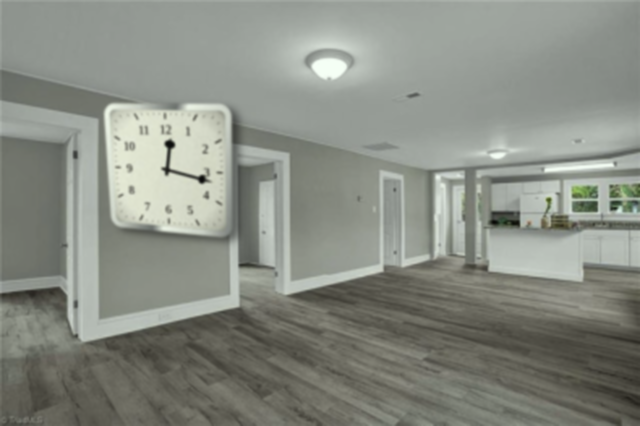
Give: 12:17
